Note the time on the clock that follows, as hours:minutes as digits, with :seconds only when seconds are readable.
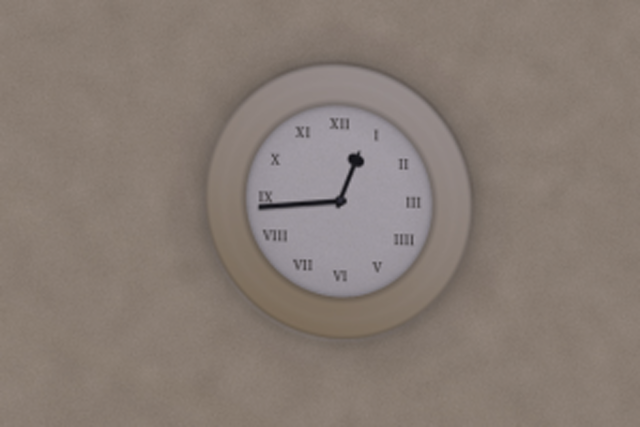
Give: 12:44
